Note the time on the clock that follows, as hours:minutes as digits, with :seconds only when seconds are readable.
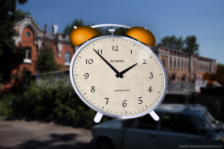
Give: 1:54
